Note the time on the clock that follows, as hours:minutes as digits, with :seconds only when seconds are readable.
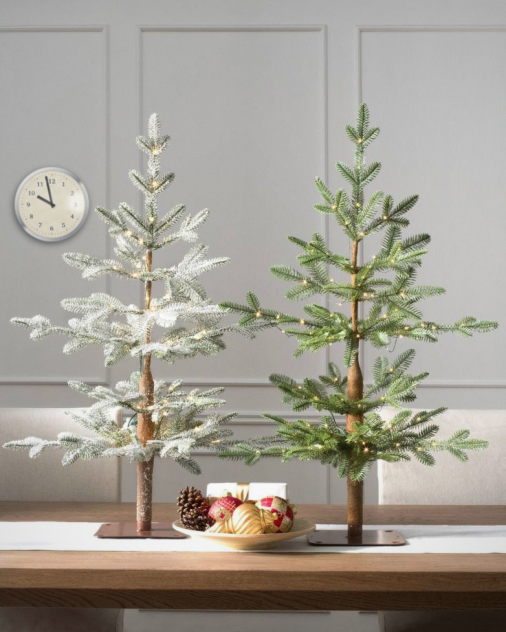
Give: 9:58
